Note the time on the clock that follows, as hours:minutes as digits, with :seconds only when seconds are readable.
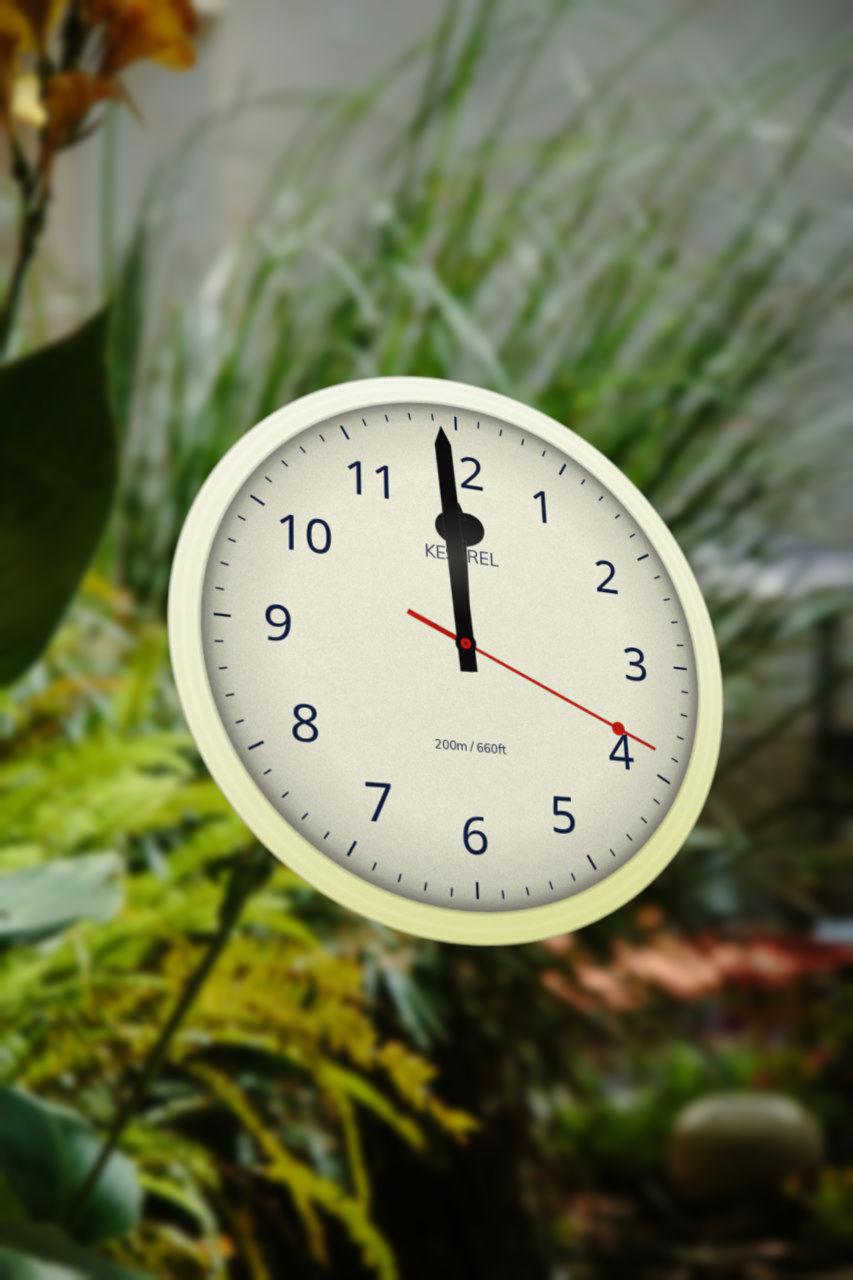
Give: 11:59:19
